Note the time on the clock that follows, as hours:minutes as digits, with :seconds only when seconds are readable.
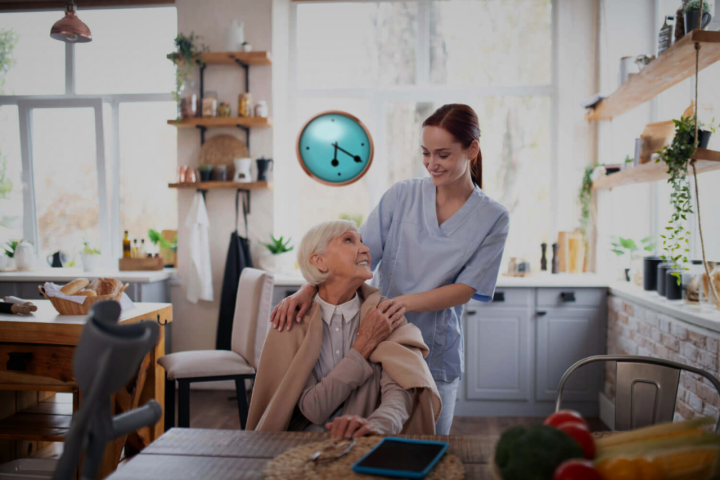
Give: 6:21
